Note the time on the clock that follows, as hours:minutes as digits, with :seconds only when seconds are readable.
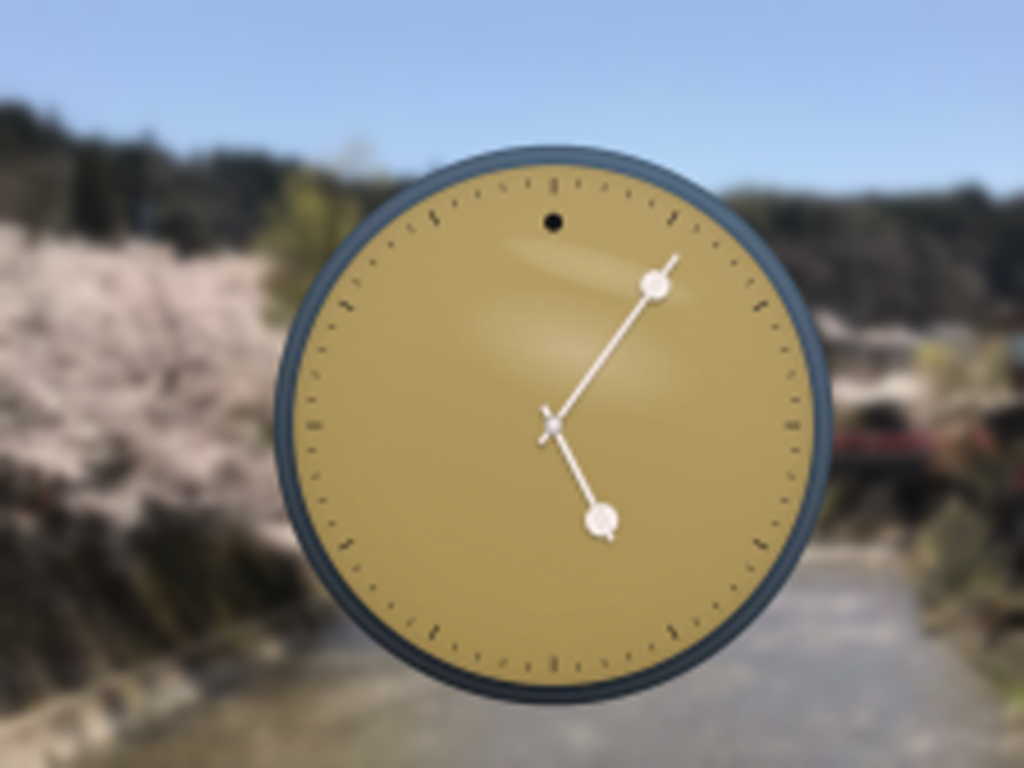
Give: 5:06
